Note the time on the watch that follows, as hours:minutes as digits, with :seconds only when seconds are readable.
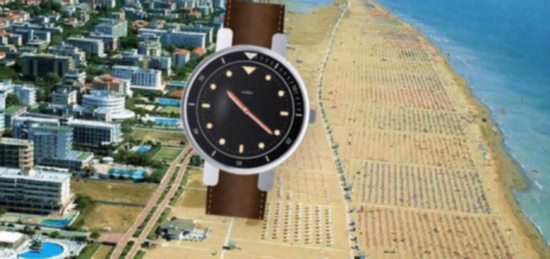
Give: 10:21
